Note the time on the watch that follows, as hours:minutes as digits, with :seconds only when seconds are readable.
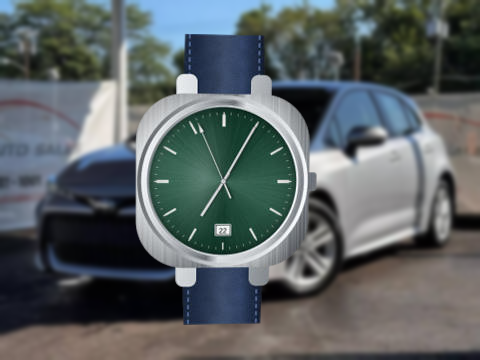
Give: 7:04:56
